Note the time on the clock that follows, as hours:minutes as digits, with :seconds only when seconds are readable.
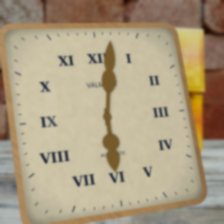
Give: 6:02
